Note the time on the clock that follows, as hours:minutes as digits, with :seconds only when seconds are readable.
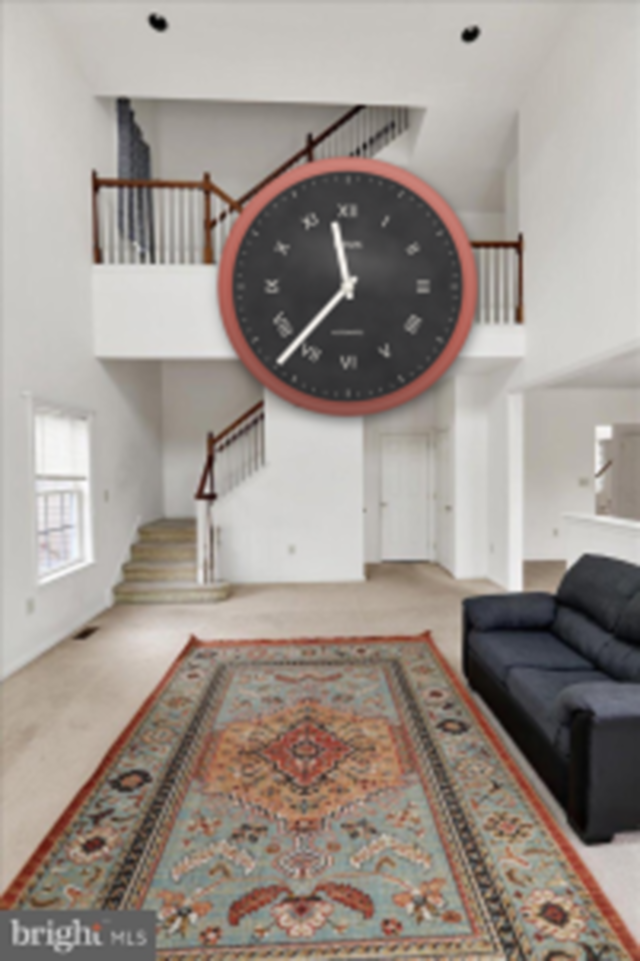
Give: 11:37
